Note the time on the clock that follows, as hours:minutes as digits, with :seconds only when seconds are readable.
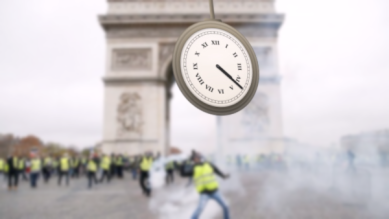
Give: 4:22
